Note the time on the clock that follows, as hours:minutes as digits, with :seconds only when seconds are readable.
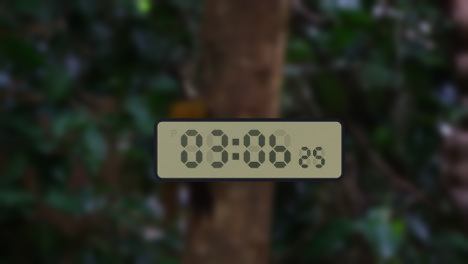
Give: 3:06:25
